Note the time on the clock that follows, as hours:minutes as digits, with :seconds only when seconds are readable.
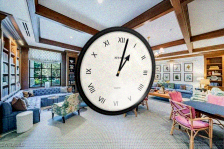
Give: 1:02
